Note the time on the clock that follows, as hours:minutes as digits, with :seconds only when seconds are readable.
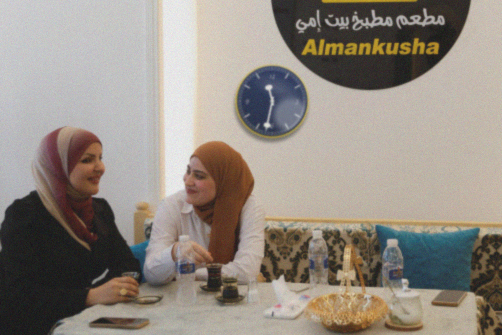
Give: 11:32
